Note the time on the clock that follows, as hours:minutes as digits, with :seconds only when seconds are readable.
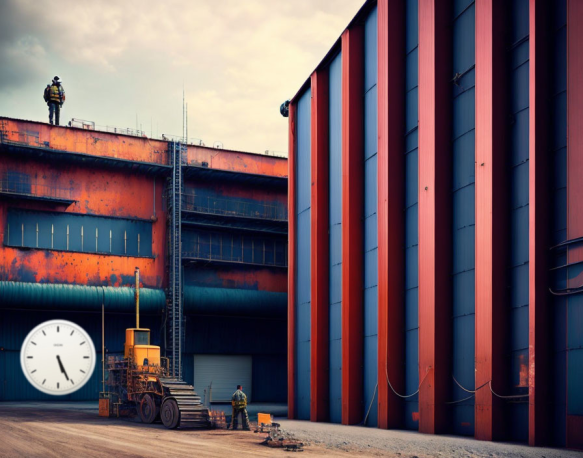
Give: 5:26
